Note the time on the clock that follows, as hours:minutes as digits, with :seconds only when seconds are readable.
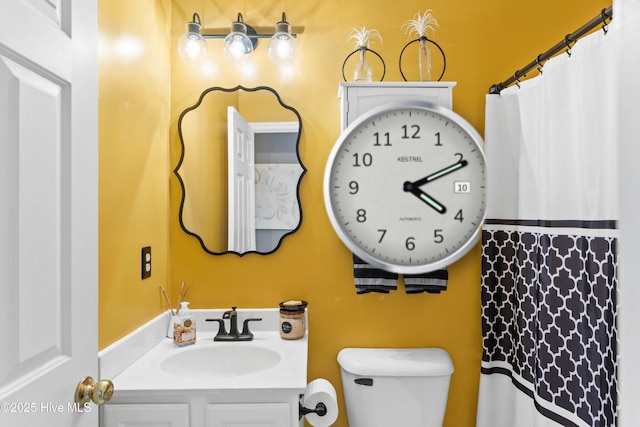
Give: 4:11
